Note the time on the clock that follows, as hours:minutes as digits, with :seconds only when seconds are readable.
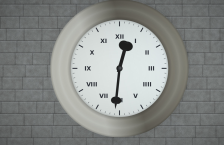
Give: 12:31
